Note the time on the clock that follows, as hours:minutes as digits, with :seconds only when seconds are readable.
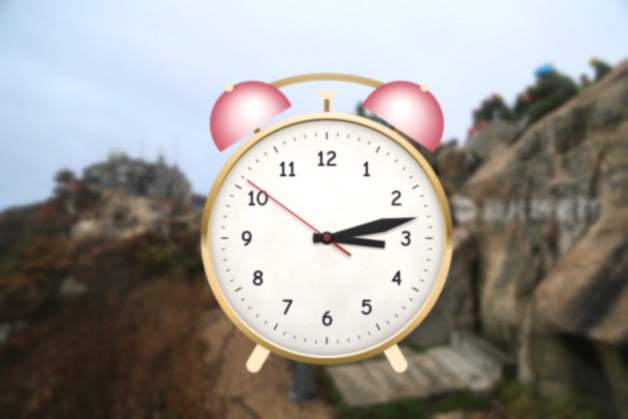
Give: 3:12:51
